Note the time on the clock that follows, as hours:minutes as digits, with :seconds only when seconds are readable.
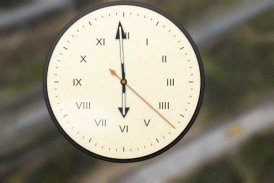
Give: 5:59:22
